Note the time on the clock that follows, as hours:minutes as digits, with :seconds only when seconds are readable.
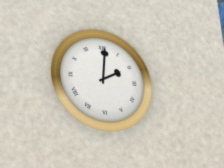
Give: 2:01
